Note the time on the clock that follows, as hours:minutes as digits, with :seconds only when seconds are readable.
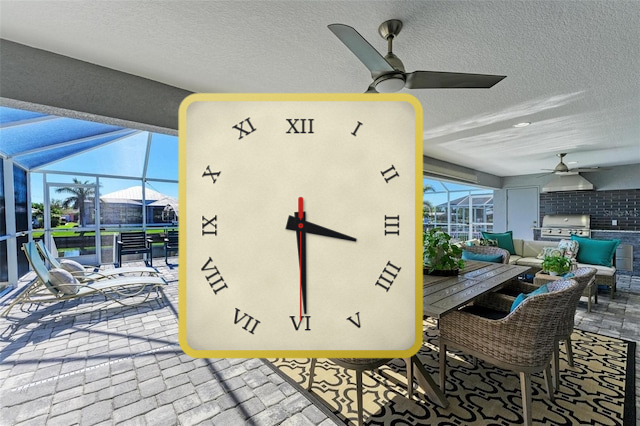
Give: 3:29:30
